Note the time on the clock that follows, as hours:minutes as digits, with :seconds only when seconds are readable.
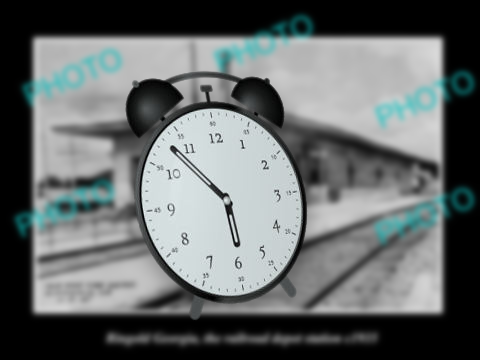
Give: 5:53
